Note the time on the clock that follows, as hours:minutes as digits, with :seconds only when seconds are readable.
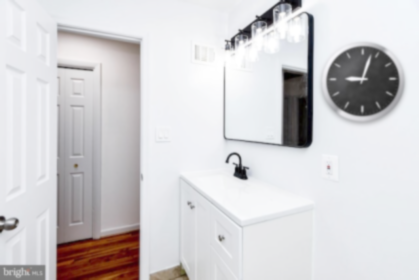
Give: 9:03
